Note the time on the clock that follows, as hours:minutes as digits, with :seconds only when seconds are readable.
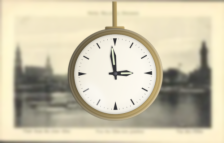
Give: 2:59
